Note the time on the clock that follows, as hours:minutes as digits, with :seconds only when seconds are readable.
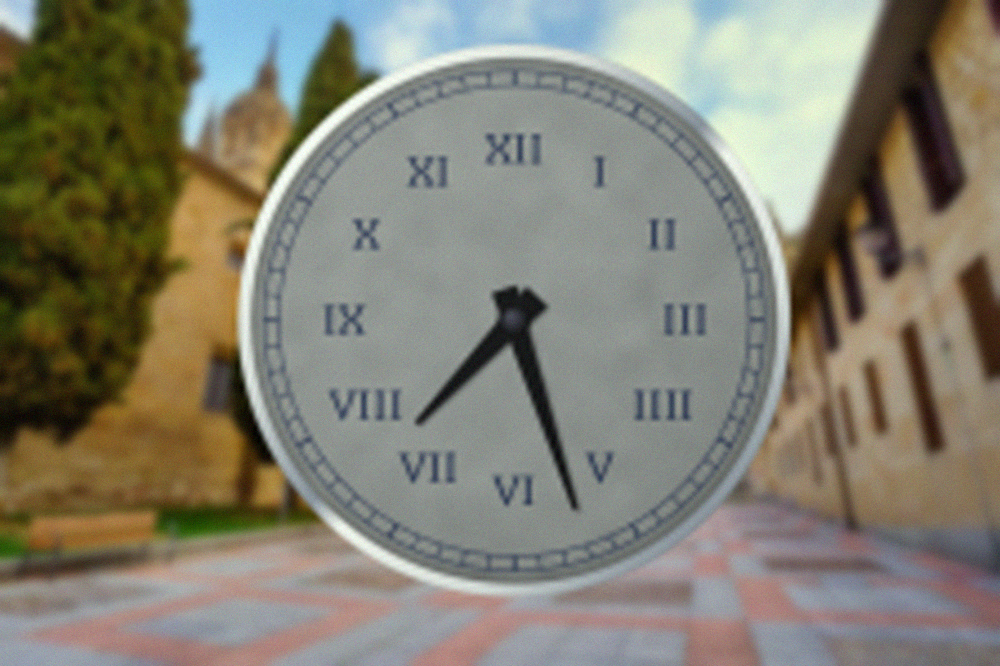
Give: 7:27
